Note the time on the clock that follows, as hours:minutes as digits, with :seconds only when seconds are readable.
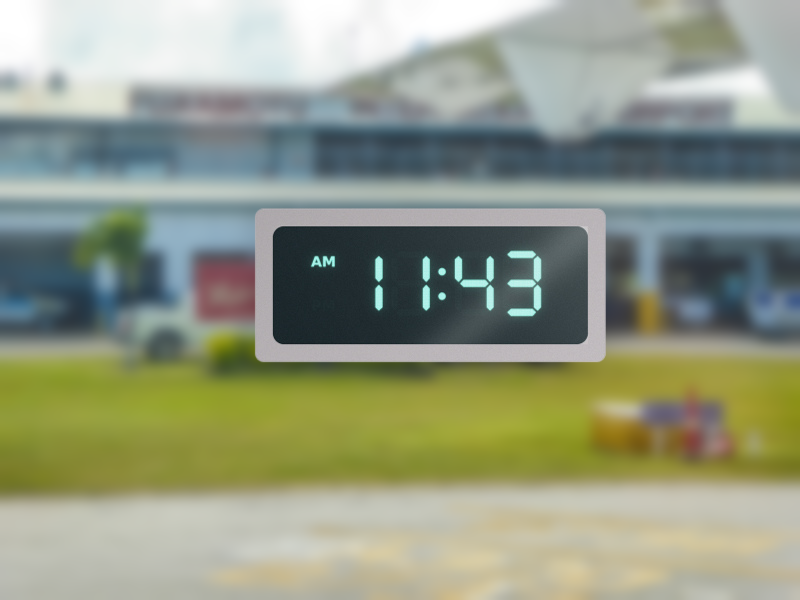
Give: 11:43
